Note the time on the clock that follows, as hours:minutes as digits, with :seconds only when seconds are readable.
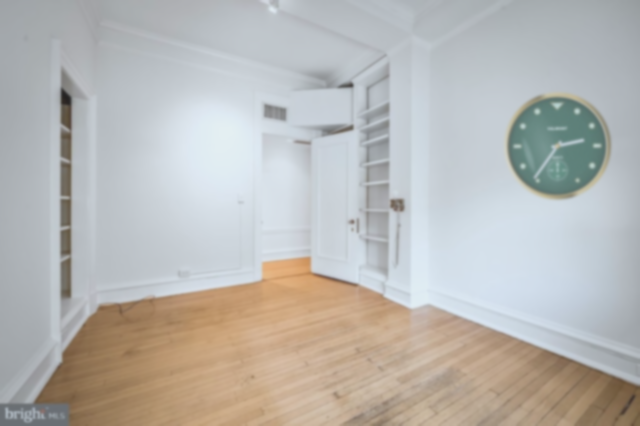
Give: 2:36
